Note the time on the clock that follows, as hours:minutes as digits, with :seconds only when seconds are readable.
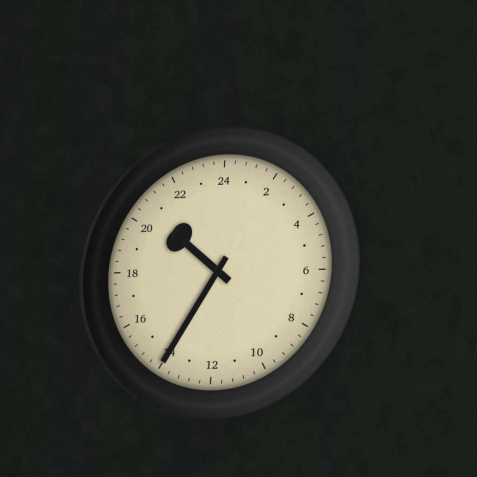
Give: 20:35
